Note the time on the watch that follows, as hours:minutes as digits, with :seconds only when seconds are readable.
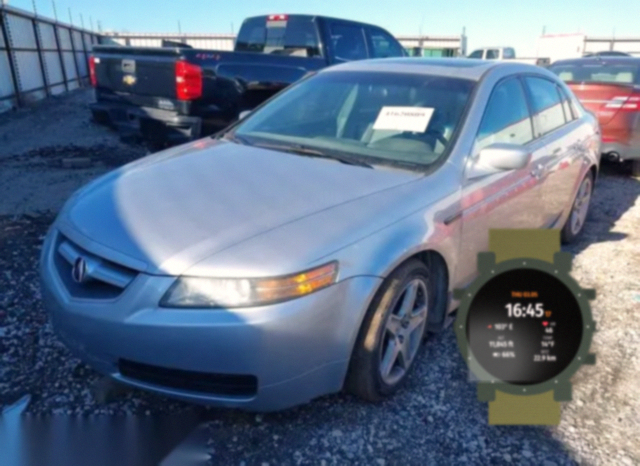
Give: 16:45
